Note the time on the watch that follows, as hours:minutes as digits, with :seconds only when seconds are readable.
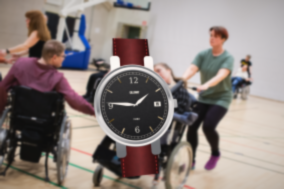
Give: 1:46
